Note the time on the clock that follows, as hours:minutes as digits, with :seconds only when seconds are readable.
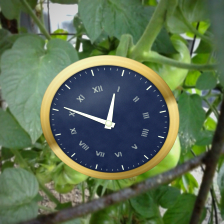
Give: 12:51
